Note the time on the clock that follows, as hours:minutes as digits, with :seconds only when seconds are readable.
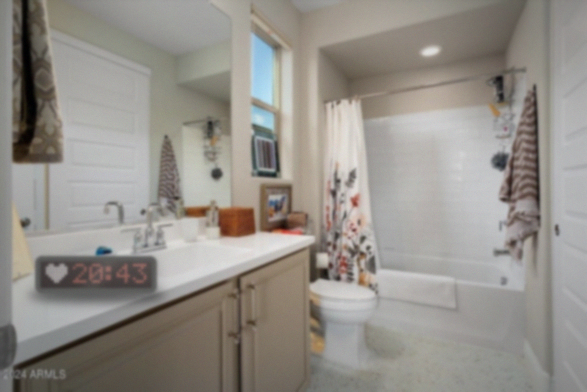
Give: 20:43
